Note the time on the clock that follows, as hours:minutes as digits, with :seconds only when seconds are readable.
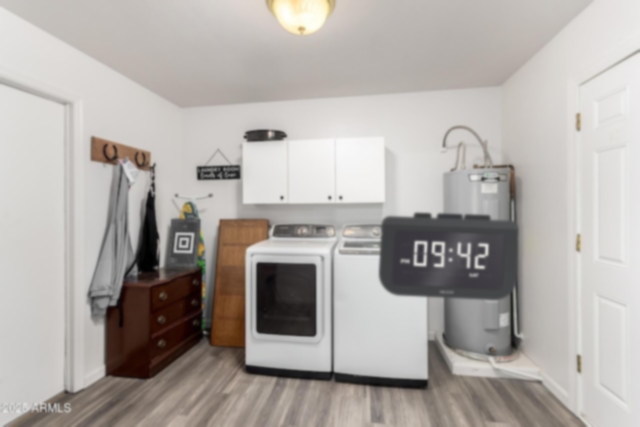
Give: 9:42
